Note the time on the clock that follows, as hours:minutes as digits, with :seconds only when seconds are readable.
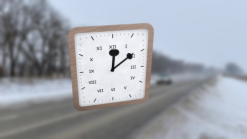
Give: 12:09
